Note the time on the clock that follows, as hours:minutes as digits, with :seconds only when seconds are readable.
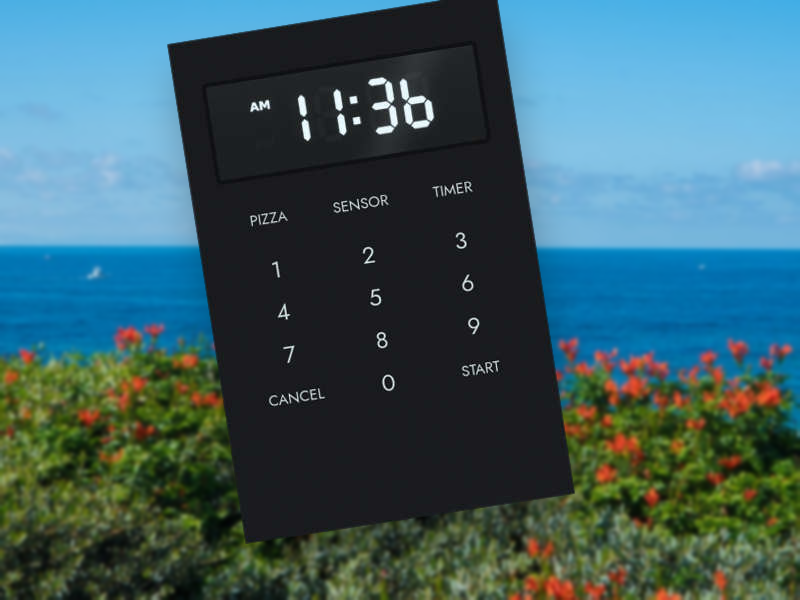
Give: 11:36
